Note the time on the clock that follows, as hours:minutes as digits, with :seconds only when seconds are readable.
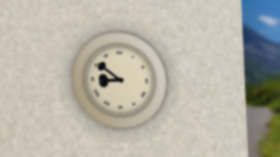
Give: 8:51
